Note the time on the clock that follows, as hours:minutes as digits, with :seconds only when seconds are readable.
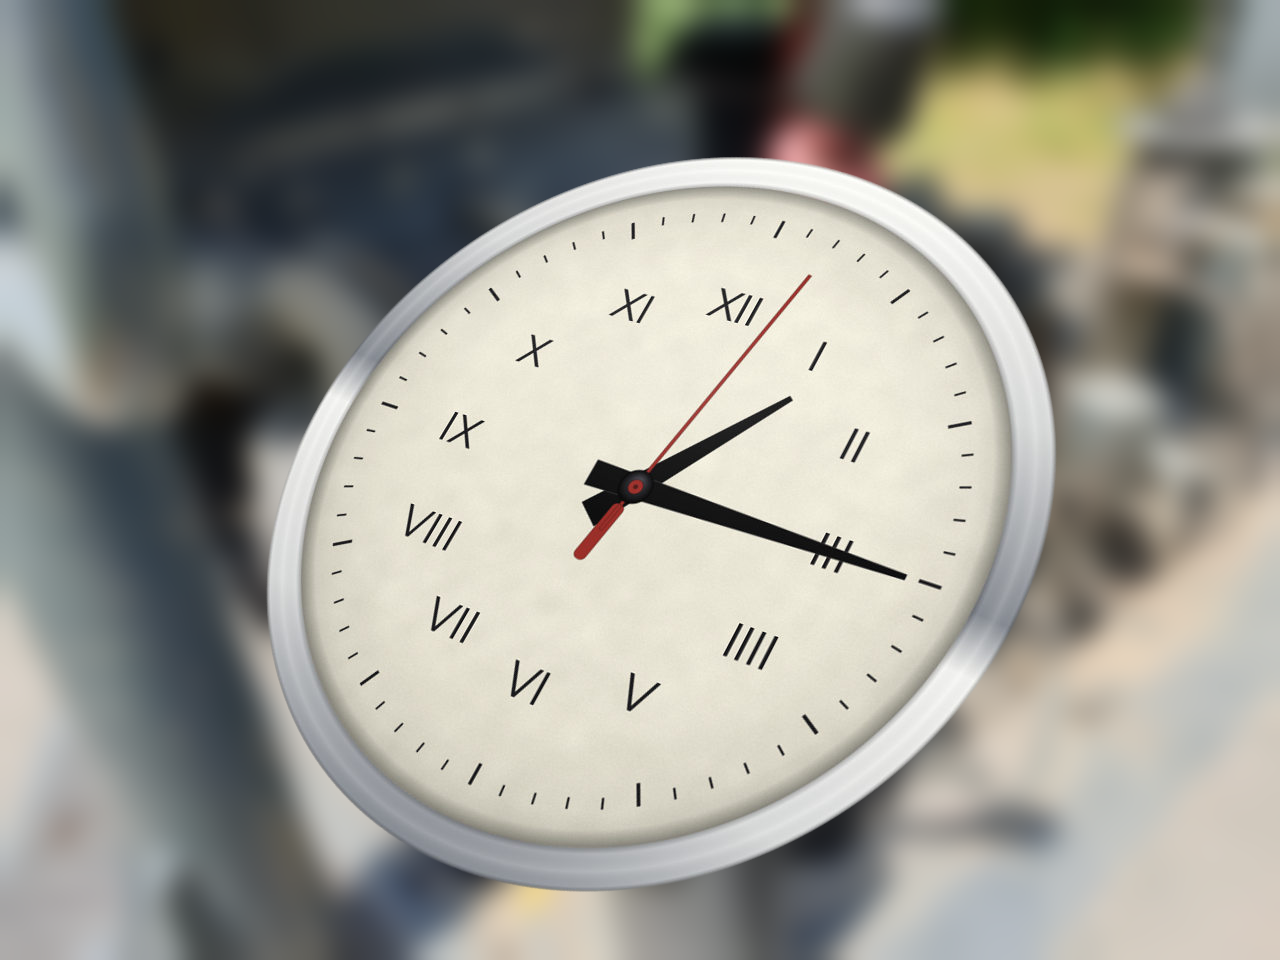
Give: 1:15:02
